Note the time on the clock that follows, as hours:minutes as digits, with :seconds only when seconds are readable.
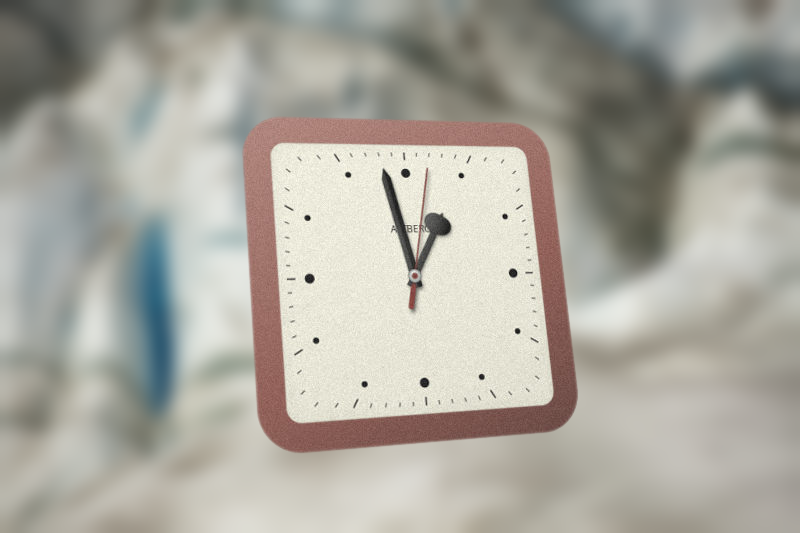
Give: 12:58:02
